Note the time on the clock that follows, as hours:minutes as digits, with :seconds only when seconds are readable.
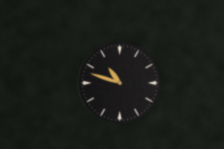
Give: 10:48
